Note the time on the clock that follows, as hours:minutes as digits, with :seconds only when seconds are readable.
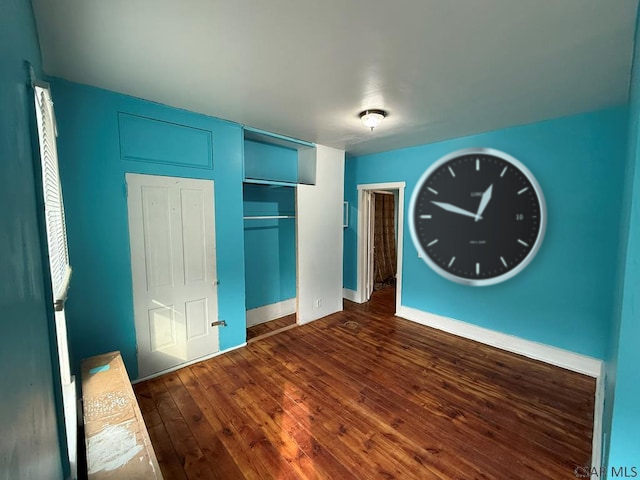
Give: 12:48
